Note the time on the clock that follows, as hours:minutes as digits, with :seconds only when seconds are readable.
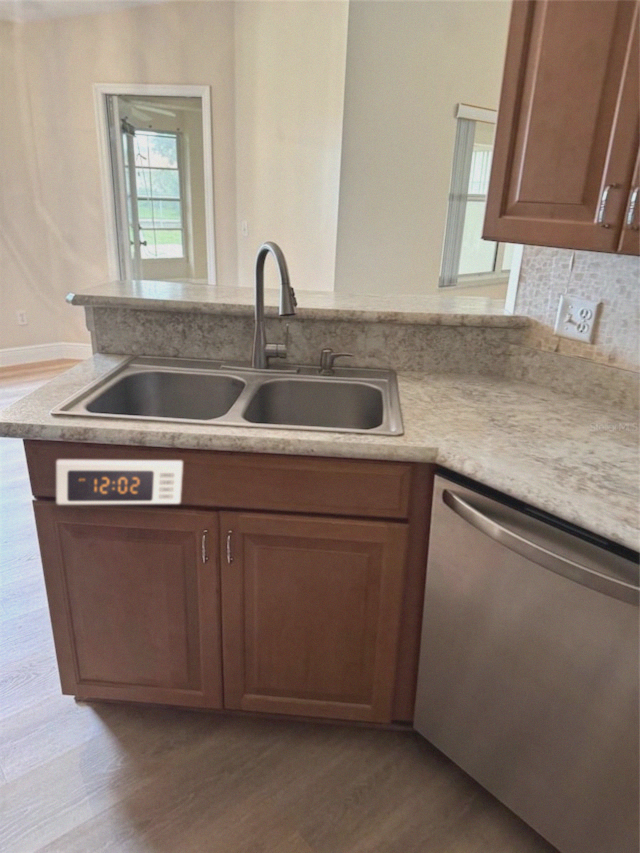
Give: 12:02
